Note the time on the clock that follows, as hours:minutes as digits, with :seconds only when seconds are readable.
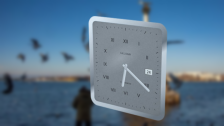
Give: 6:21
